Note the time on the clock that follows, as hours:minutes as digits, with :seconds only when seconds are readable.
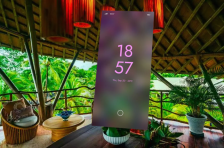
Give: 18:57
